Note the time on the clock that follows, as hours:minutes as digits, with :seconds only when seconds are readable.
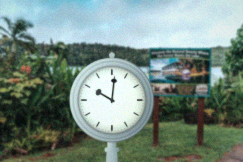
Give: 10:01
